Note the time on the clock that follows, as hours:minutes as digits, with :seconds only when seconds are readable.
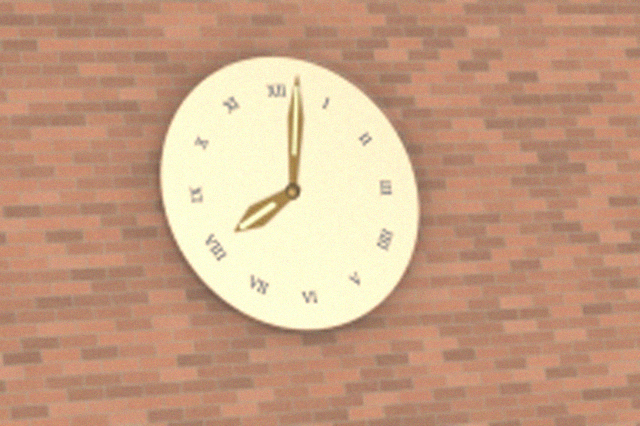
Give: 8:02
